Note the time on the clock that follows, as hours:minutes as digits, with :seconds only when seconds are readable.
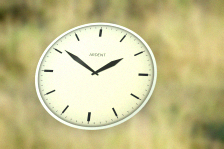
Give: 1:51
